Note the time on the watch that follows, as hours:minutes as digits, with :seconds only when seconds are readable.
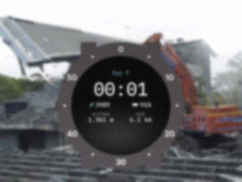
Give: 0:01
